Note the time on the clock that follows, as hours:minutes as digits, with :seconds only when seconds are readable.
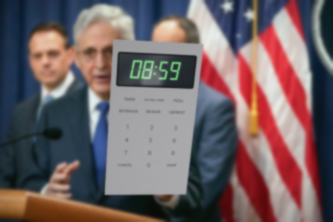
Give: 8:59
